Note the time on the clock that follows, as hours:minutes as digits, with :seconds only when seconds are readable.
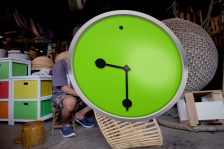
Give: 9:31
